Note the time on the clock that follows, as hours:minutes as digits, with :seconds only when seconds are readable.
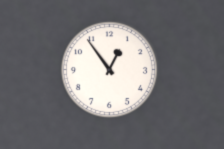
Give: 12:54
